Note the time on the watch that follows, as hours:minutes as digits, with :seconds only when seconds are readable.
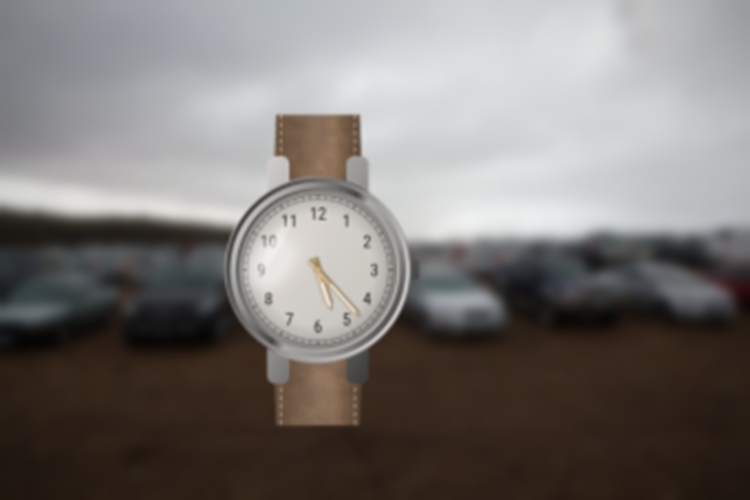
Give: 5:23
